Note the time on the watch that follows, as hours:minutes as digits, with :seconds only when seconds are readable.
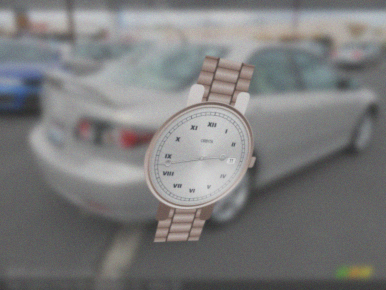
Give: 2:43
